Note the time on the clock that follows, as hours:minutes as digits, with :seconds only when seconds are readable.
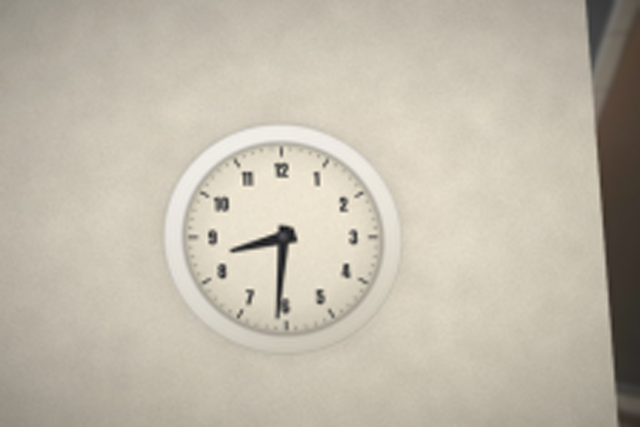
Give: 8:31
